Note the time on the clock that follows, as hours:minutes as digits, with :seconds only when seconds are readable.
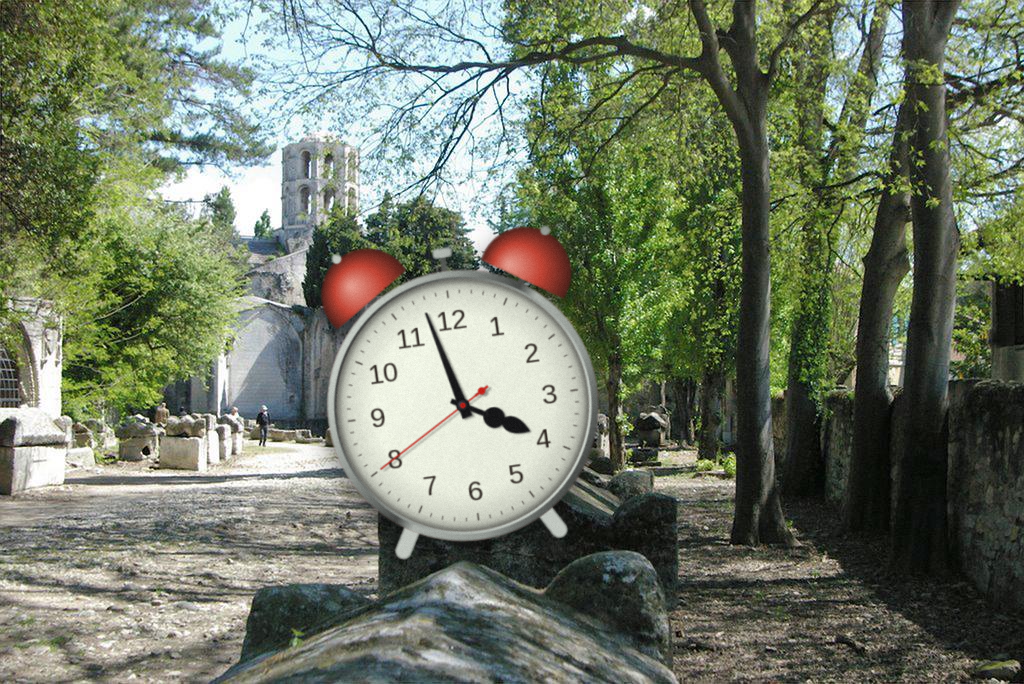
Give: 3:57:40
